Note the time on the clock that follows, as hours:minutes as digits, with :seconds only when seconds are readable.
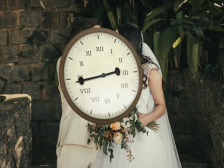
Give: 2:44
